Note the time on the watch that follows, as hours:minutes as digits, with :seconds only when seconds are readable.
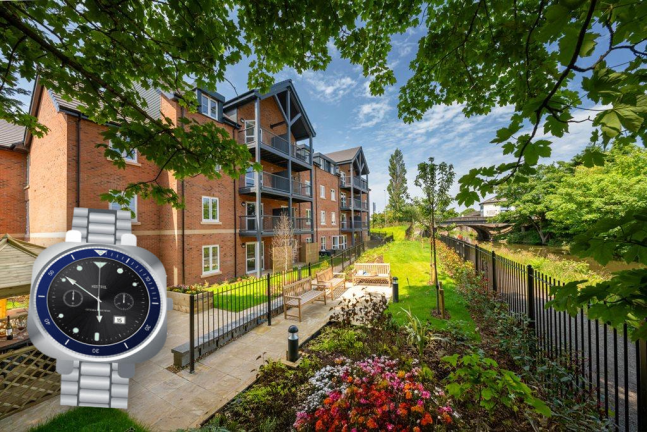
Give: 5:51
